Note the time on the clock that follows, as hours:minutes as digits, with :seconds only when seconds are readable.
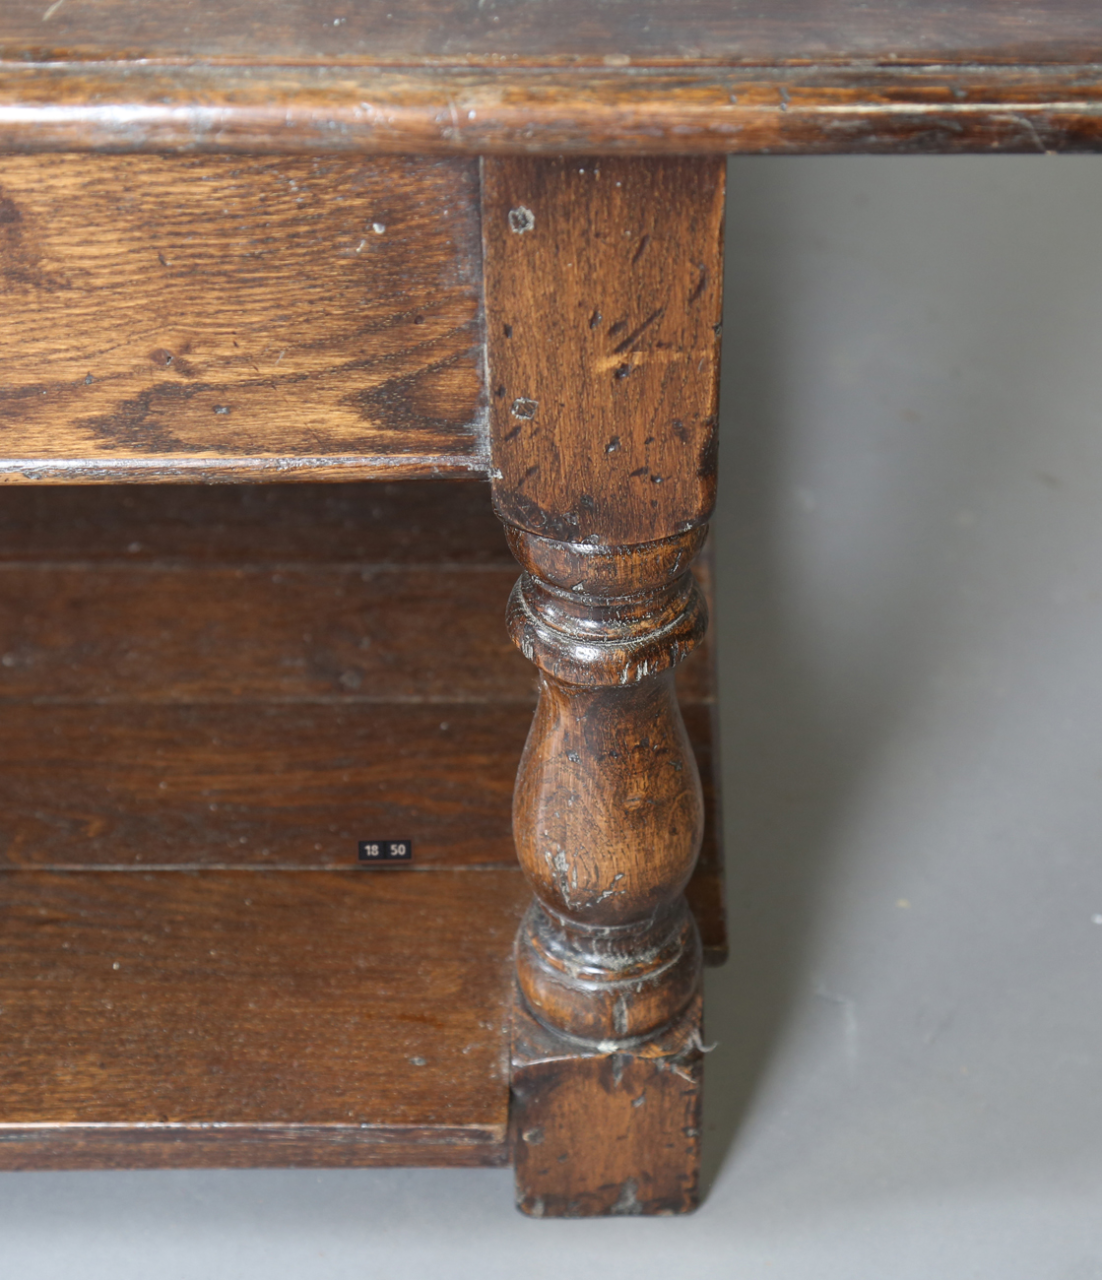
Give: 18:50
